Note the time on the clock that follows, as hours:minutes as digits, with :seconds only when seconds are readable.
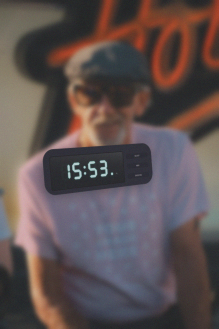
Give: 15:53
